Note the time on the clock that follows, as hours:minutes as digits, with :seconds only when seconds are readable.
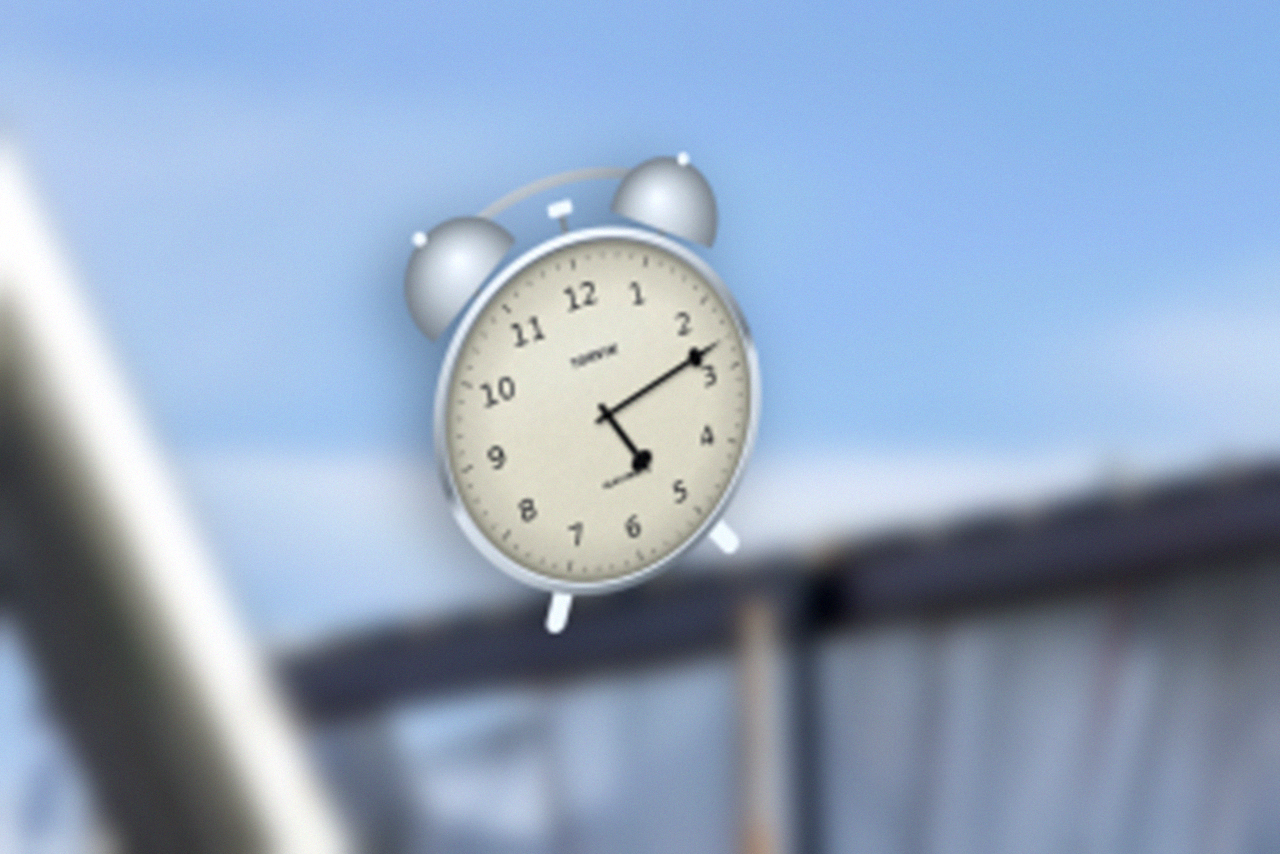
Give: 5:13
